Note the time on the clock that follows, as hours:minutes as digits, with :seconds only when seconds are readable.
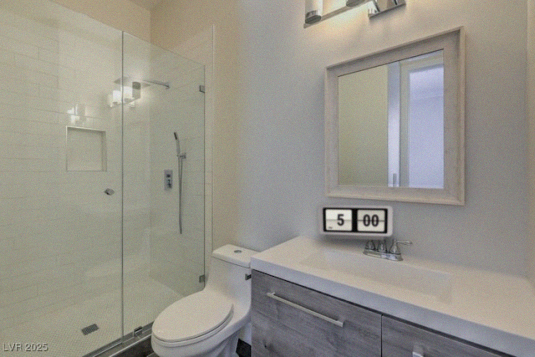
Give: 5:00
